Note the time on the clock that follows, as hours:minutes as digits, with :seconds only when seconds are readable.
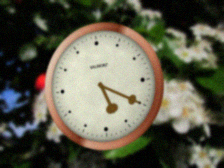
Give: 5:20
